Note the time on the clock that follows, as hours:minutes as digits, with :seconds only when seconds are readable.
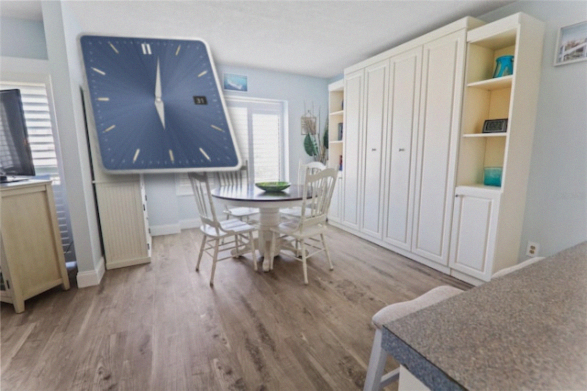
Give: 6:02
